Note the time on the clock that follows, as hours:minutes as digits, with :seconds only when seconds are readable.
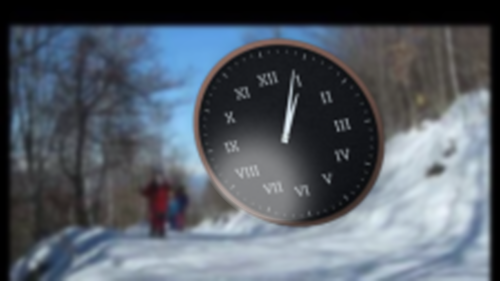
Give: 1:04
